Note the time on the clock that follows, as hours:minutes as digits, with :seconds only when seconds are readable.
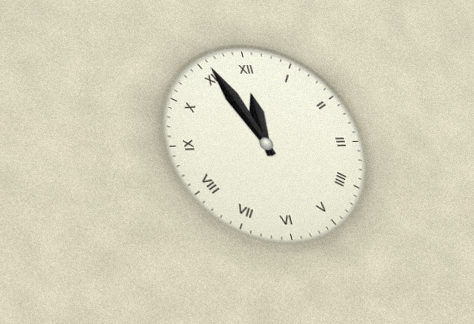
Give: 11:56
